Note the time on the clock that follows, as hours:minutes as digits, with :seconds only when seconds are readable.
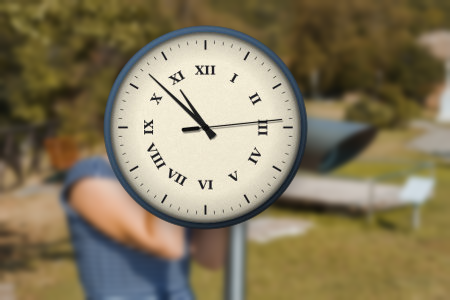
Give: 10:52:14
